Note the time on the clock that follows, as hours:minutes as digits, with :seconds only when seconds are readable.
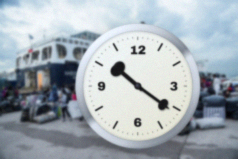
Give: 10:21
